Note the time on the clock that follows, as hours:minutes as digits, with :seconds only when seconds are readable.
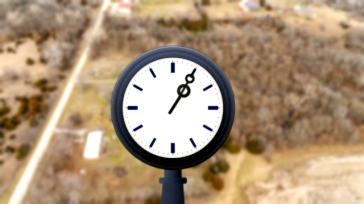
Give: 1:05
